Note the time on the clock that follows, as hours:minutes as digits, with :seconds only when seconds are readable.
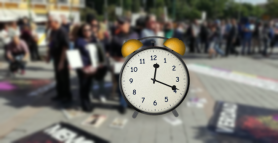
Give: 12:19
